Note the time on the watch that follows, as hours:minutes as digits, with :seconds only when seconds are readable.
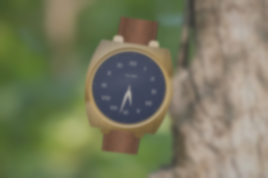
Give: 5:32
